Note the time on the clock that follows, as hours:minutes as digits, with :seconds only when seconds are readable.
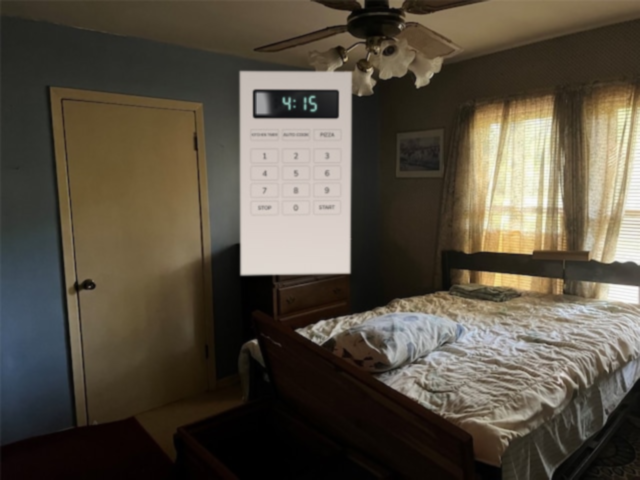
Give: 4:15
